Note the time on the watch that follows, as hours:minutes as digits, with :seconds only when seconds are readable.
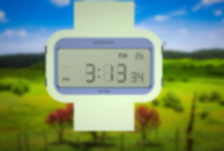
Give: 3:13
